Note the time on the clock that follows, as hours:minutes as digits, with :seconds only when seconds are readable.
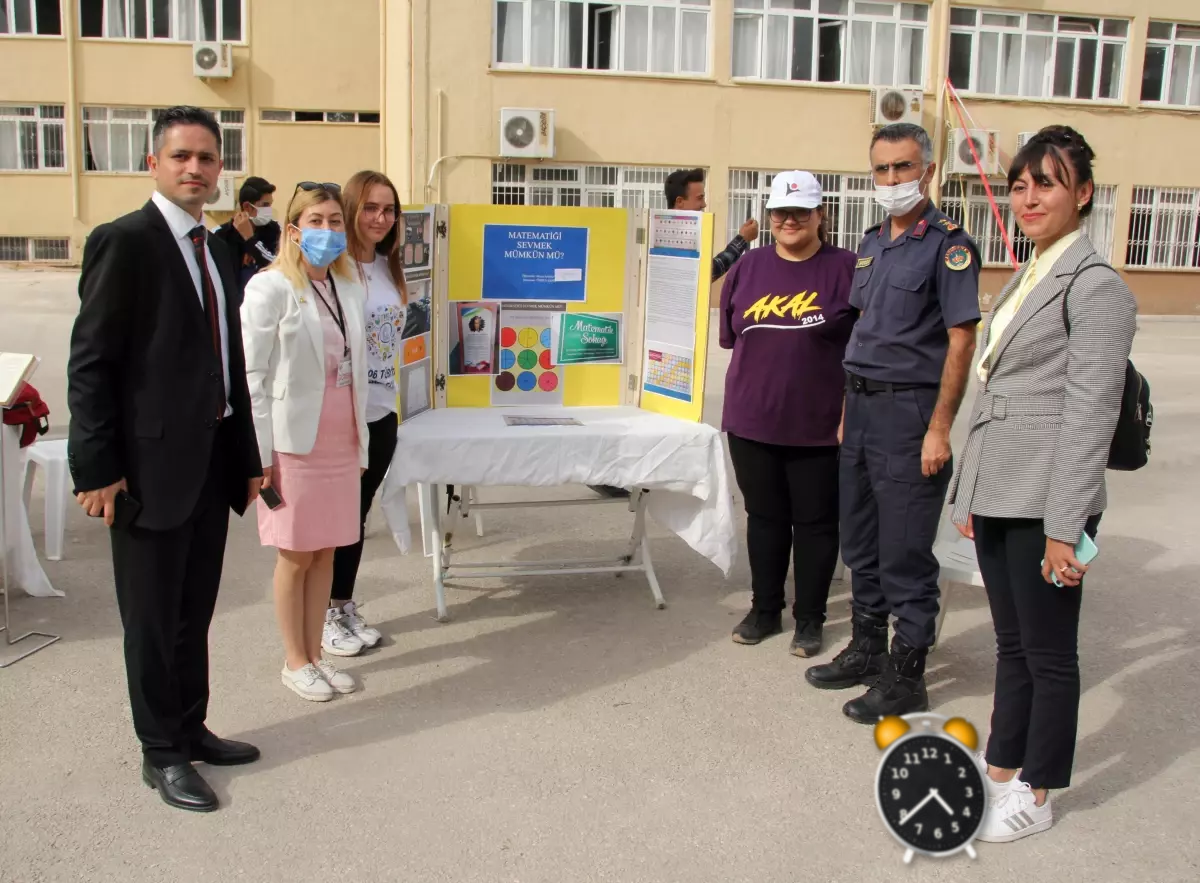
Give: 4:39
